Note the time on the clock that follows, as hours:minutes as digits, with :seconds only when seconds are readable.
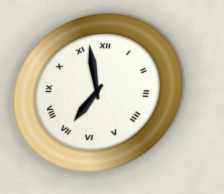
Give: 6:57
